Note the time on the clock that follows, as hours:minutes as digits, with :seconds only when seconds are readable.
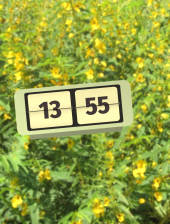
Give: 13:55
